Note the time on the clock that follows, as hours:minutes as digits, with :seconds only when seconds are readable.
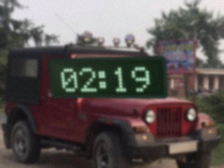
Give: 2:19
